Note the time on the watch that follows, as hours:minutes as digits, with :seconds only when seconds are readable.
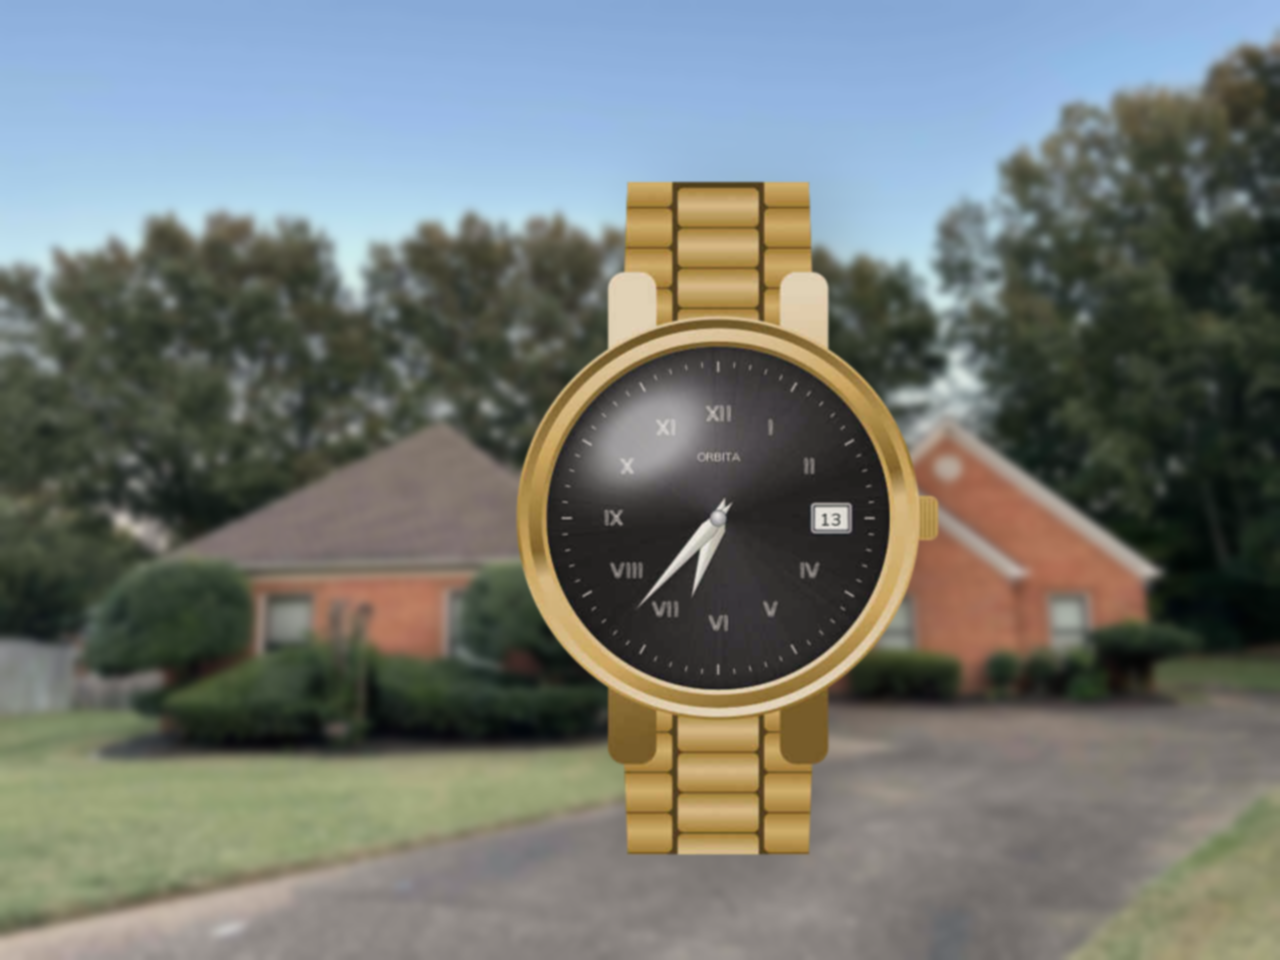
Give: 6:37
